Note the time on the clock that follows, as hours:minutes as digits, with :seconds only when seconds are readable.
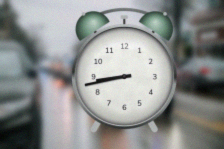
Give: 8:43
